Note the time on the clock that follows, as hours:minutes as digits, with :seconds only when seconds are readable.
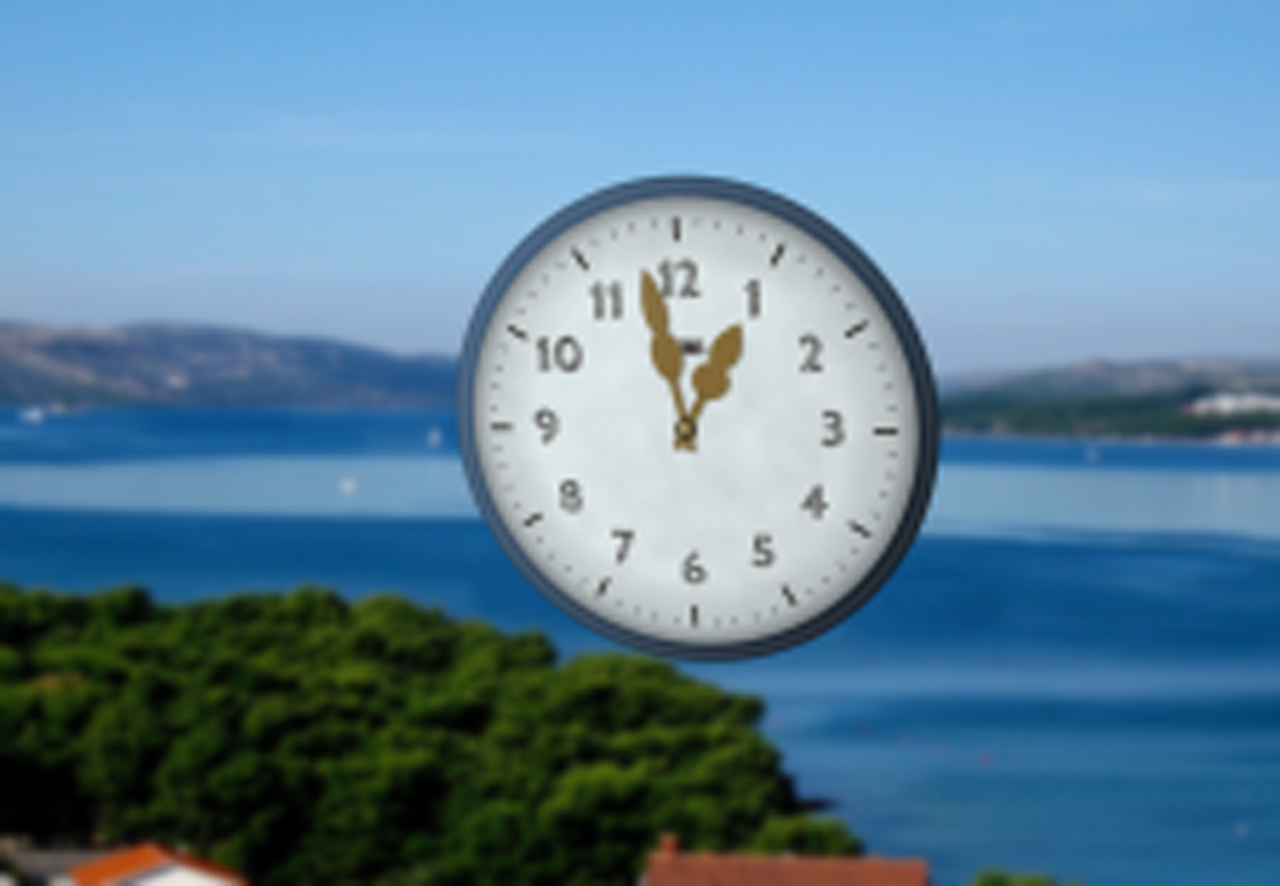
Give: 12:58
